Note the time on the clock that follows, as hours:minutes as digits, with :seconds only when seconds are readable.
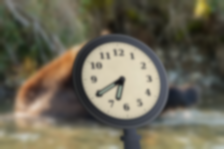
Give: 6:40
